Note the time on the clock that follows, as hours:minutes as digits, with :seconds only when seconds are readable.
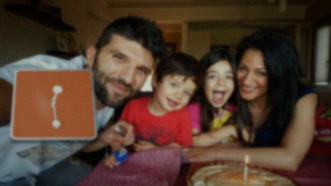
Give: 12:29
